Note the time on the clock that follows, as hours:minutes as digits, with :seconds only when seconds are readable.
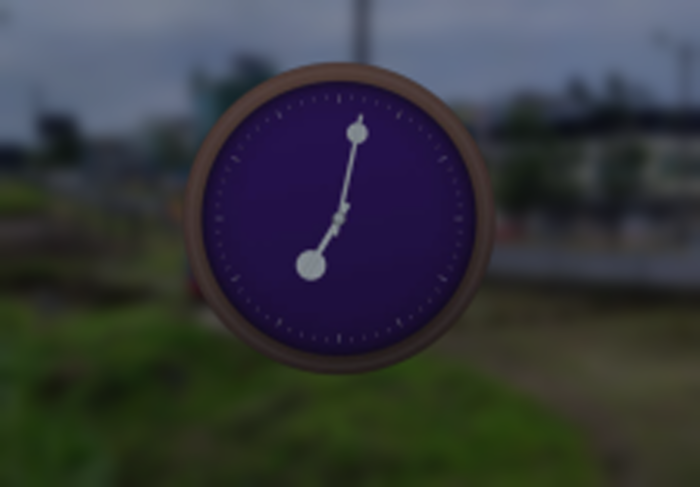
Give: 7:02
